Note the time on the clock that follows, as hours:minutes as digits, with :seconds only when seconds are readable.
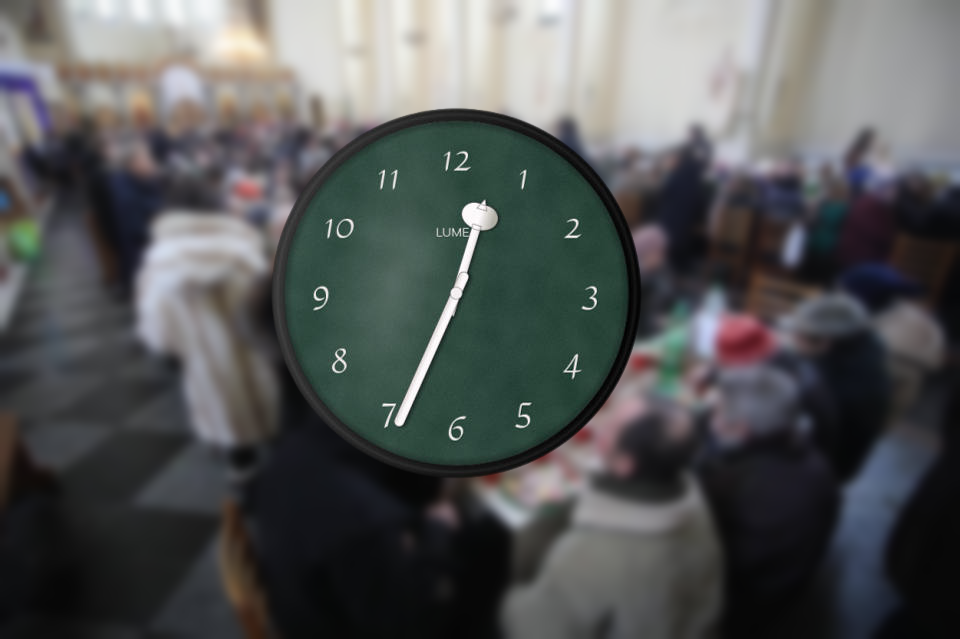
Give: 12:34
